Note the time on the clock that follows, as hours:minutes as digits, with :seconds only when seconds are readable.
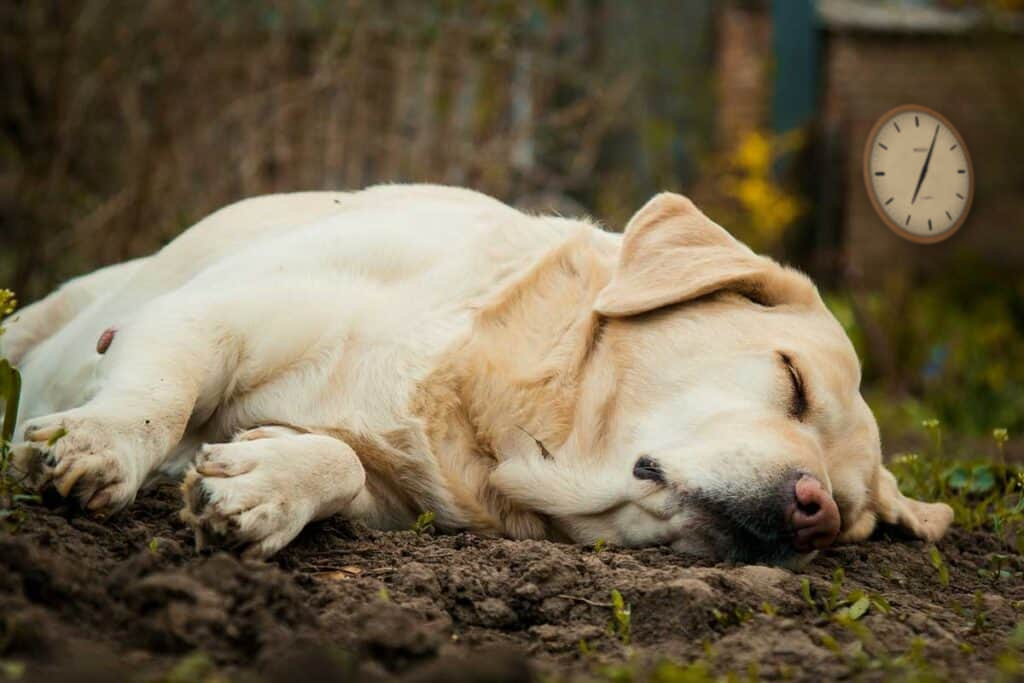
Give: 7:05
